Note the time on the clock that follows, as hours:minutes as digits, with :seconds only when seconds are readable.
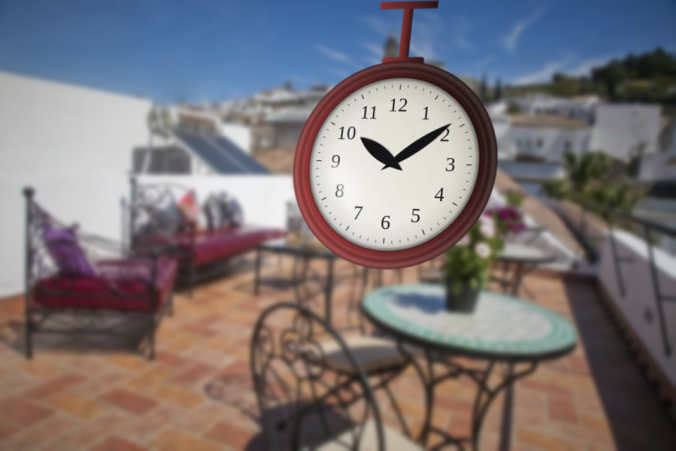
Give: 10:09
